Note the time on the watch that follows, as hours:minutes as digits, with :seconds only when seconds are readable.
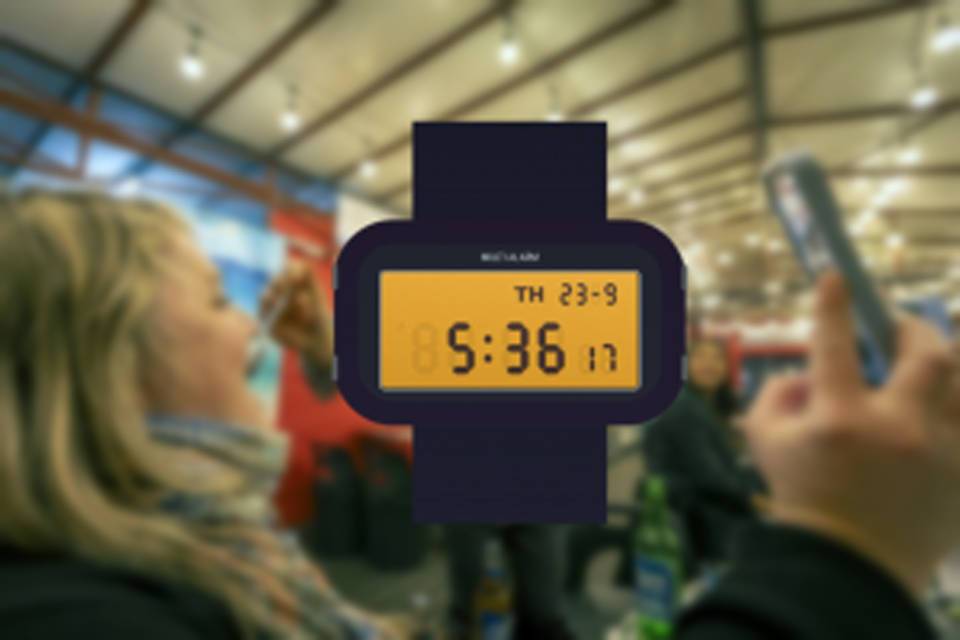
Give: 5:36:17
